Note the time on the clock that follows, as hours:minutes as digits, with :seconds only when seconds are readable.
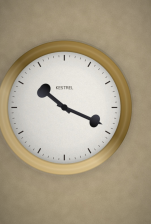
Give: 10:19
